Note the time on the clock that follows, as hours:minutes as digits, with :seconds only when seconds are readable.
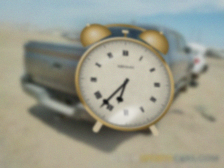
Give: 6:37
